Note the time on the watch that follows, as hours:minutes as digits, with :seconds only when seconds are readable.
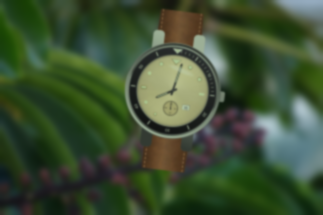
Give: 8:02
